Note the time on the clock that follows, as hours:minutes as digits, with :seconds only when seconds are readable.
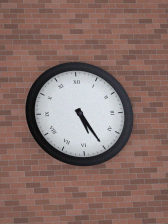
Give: 5:25
